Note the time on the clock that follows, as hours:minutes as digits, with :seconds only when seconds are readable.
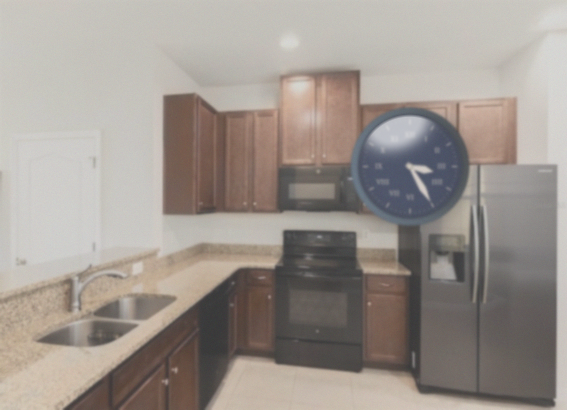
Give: 3:25
